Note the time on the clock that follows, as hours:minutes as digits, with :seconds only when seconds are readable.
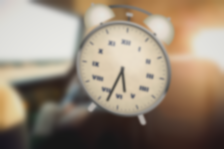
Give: 5:33
